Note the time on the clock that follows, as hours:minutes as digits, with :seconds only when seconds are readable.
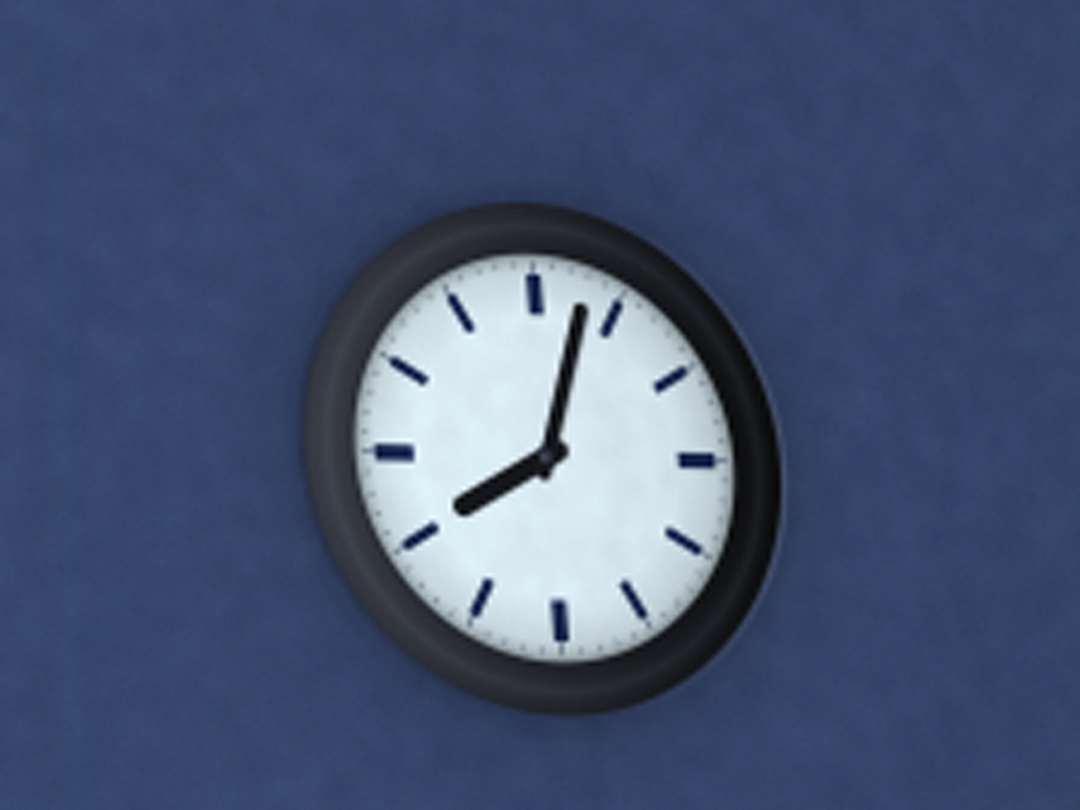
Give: 8:03
